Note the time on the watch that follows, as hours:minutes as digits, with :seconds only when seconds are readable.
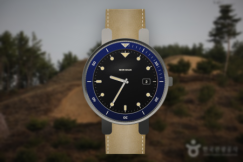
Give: 9:35
